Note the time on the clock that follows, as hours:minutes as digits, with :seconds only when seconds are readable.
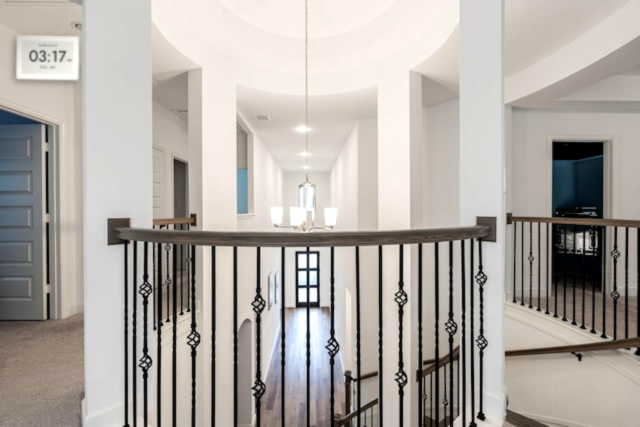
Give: 3:17
